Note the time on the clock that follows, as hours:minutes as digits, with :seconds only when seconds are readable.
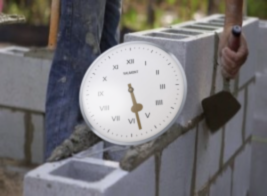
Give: 5:28
